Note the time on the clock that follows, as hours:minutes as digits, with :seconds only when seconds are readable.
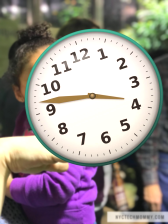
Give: 3:47
